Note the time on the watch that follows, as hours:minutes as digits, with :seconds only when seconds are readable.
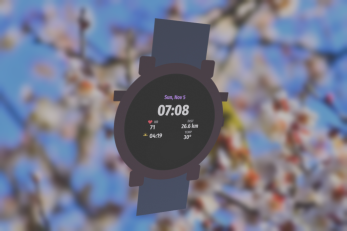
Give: 7:08
